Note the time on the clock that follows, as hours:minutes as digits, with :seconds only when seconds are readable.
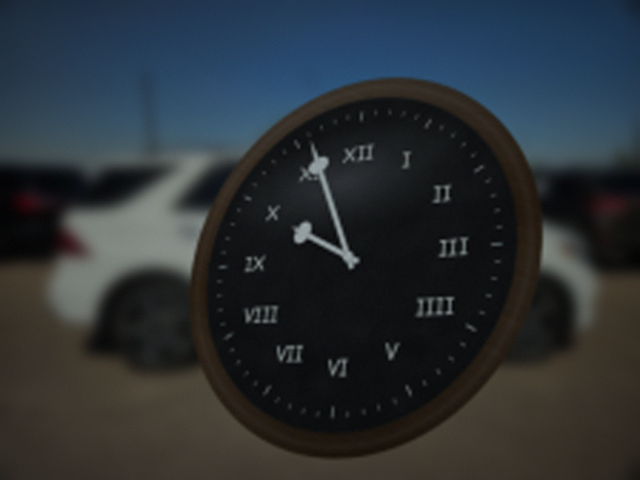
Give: 9:56
